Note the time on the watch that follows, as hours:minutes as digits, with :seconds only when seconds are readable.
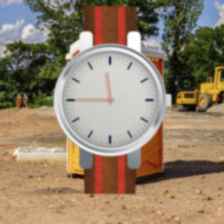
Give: 11:45
